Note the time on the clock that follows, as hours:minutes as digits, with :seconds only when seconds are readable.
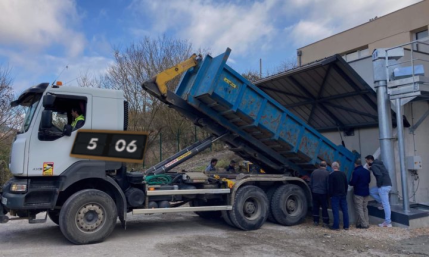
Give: 5:06
